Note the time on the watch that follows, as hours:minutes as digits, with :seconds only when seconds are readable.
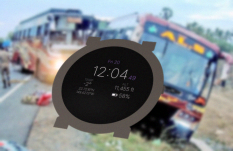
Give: 12:04
